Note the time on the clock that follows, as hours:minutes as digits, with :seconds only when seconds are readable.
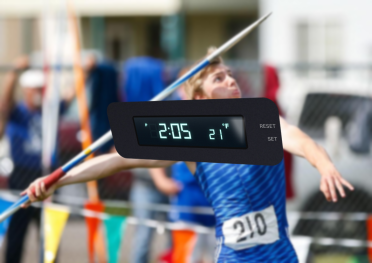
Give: 2:05
